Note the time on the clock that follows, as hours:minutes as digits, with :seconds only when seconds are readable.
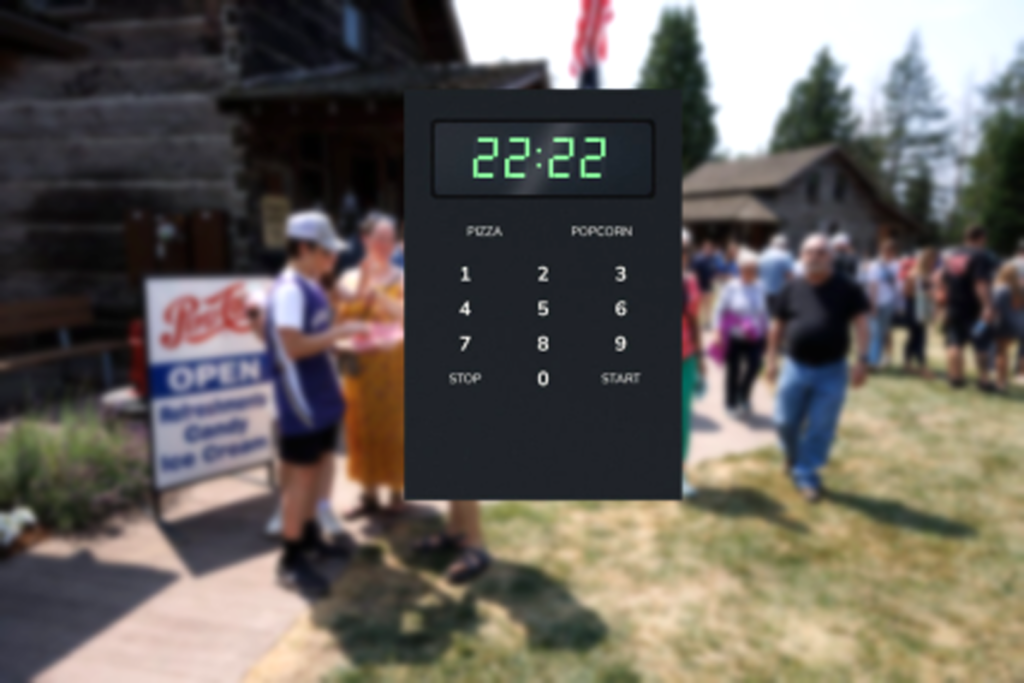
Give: 22:22
